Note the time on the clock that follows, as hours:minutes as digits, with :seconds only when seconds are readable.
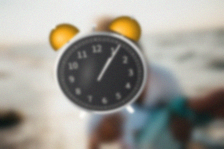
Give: 1:06
